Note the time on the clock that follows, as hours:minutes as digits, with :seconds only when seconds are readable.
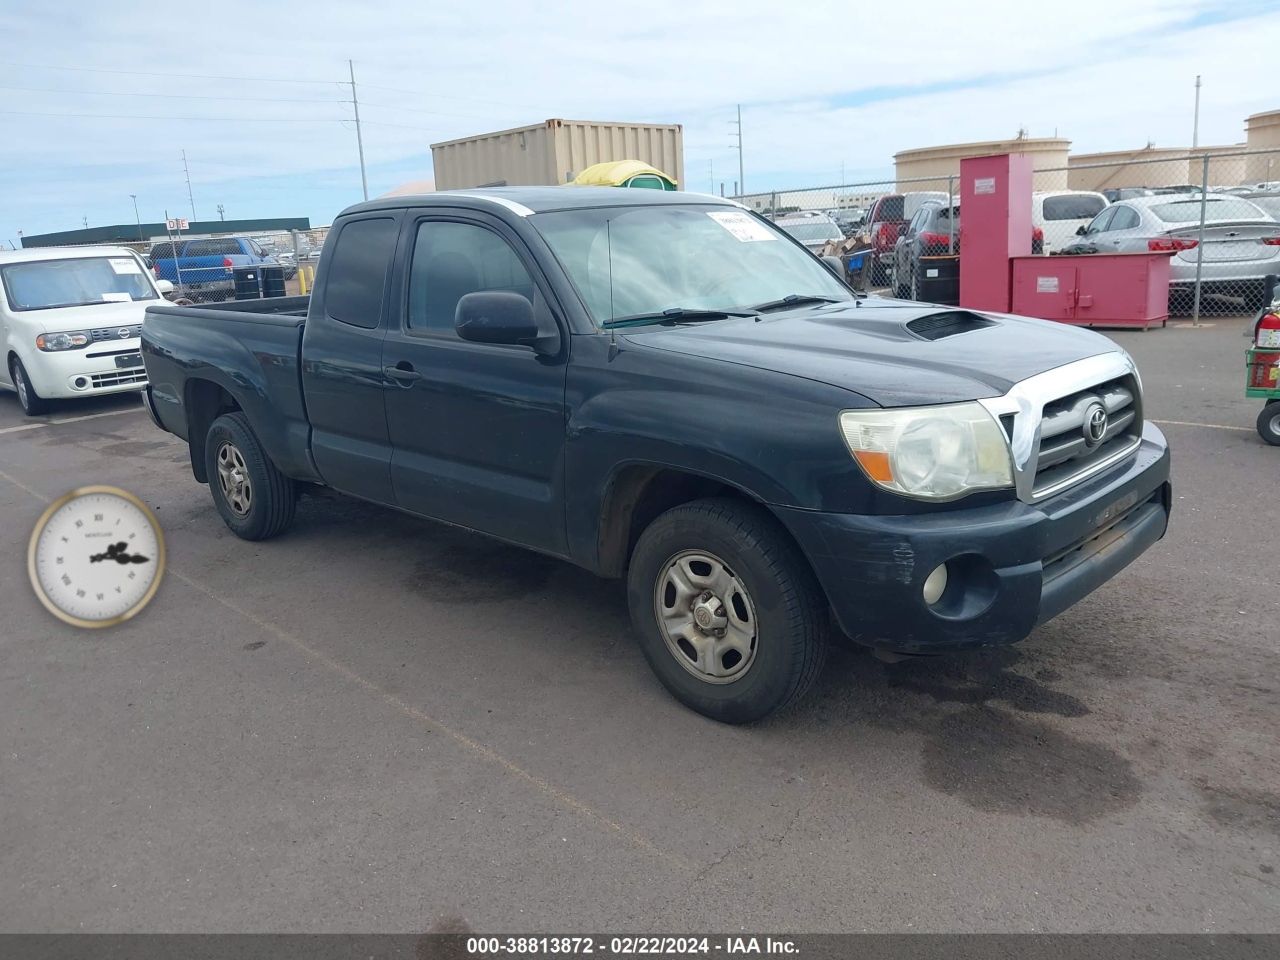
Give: 2:16
